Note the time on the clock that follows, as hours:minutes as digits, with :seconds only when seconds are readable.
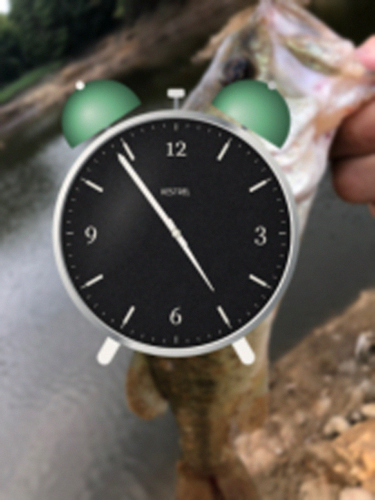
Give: 4:54
